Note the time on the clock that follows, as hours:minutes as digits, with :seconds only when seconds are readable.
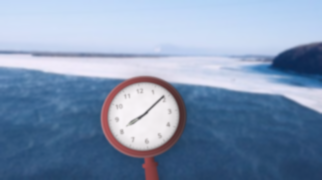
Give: 8:09
